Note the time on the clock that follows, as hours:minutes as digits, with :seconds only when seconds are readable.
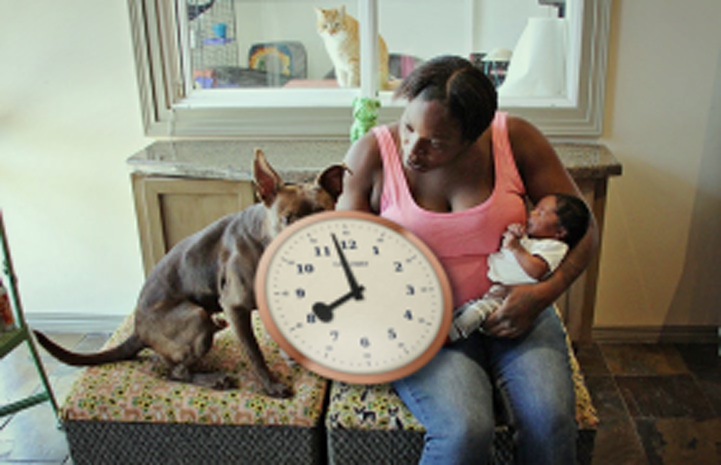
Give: 7:58
